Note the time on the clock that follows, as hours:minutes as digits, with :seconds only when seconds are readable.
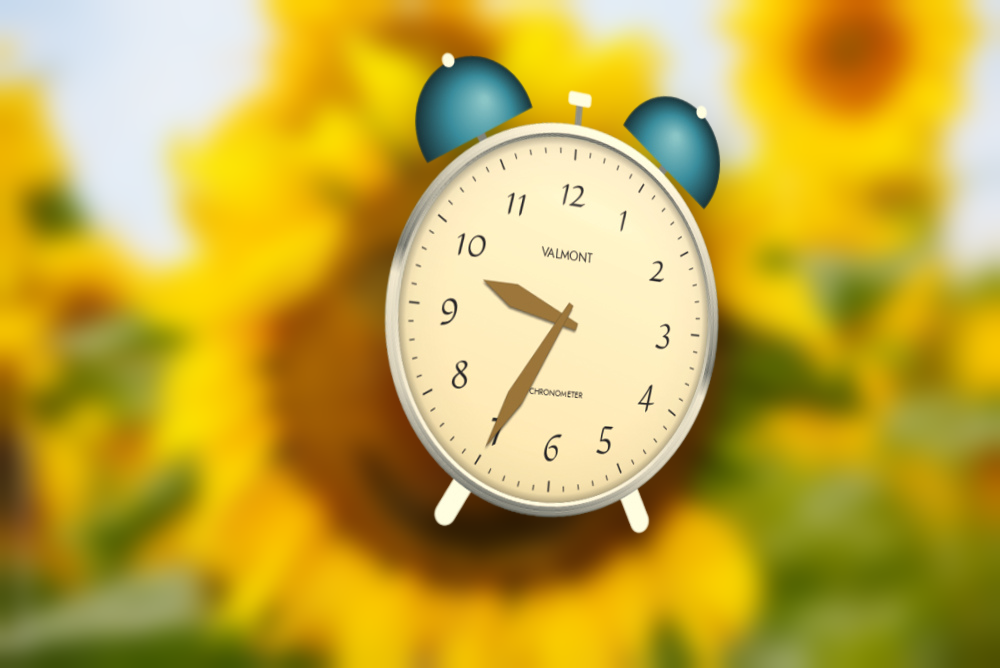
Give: 9:35
